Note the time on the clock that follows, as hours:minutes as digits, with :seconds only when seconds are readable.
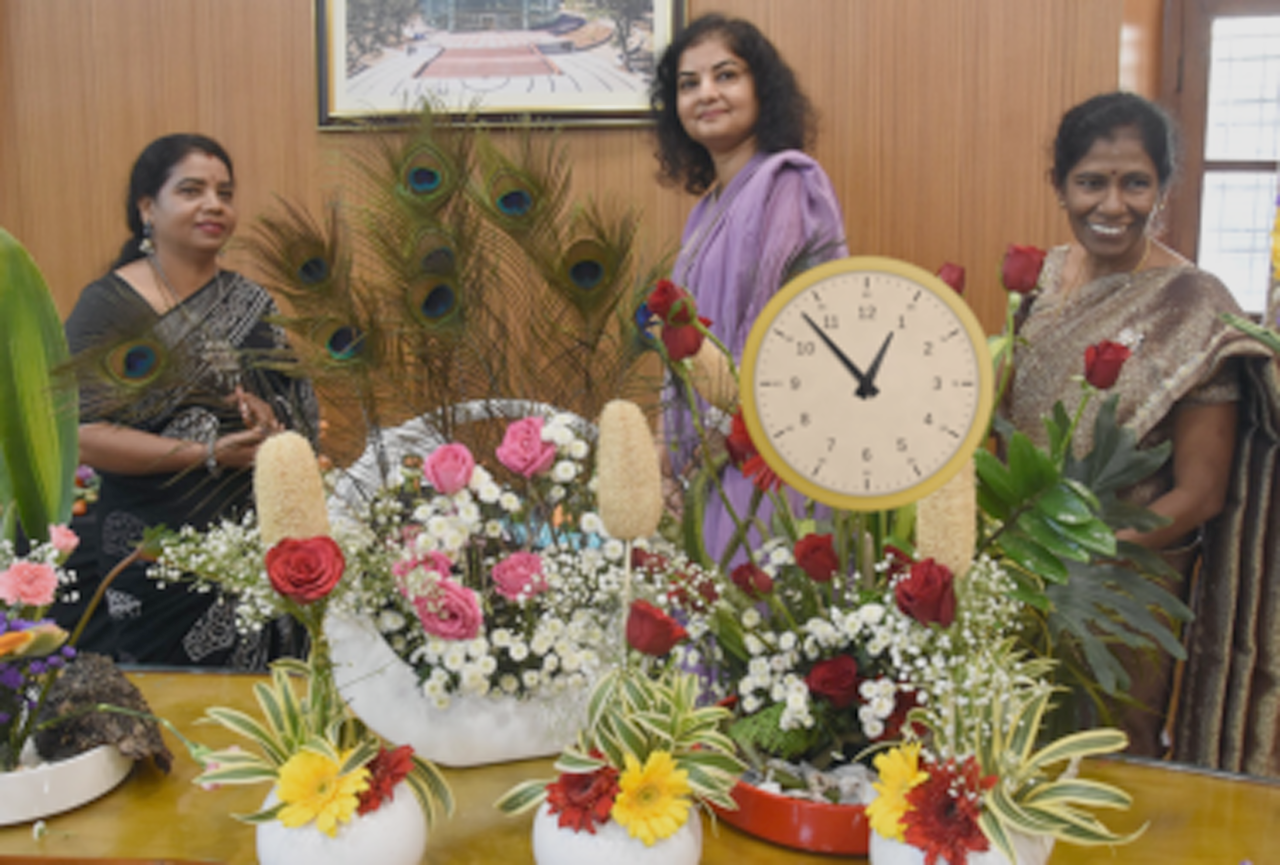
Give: 12:53
